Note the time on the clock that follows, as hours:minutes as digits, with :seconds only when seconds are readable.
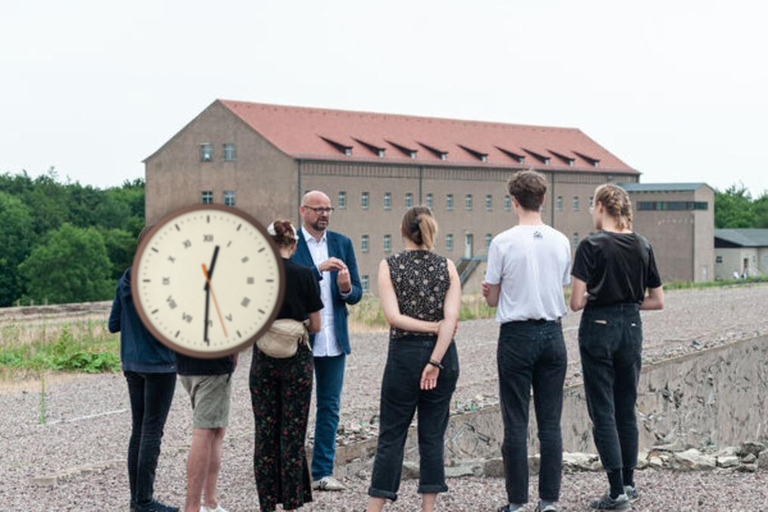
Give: 12:30:27
